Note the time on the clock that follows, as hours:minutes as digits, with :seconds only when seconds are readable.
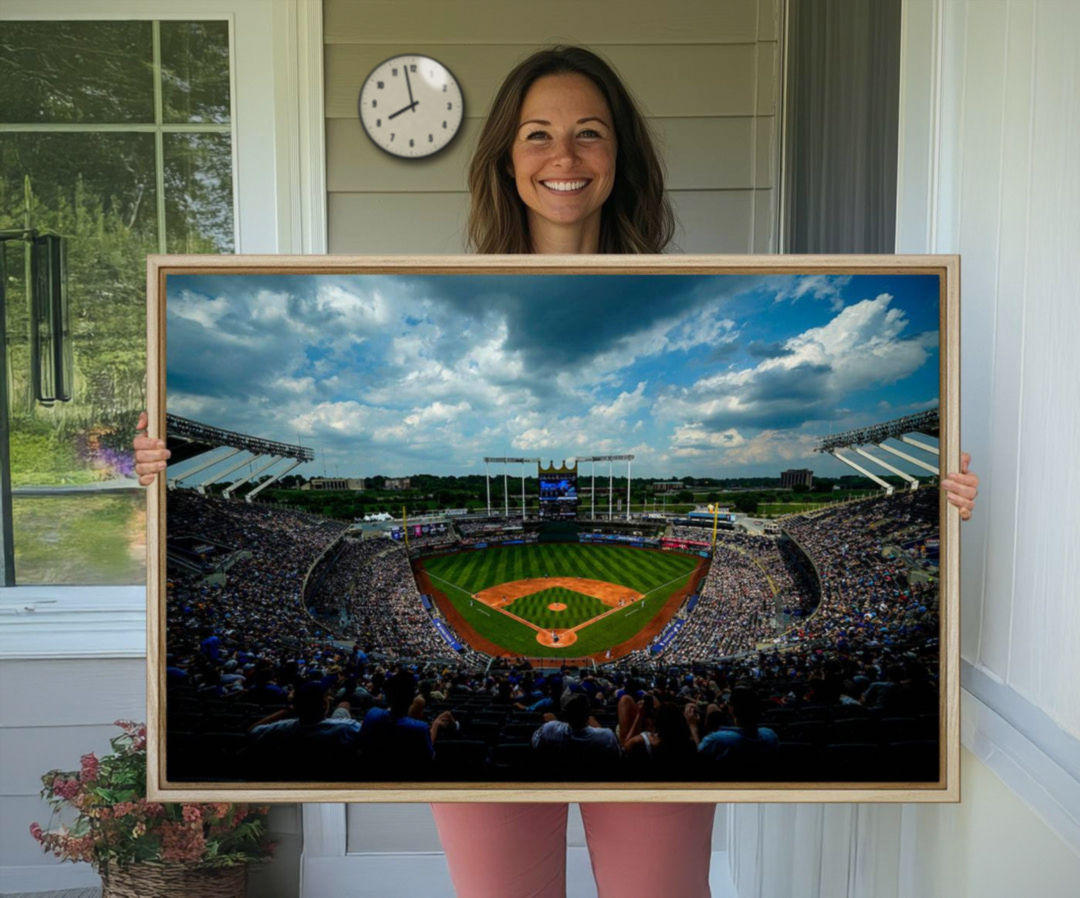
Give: 7:58
